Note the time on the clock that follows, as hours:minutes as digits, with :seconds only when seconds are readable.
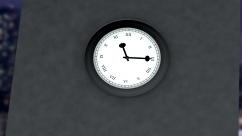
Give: 11:15
